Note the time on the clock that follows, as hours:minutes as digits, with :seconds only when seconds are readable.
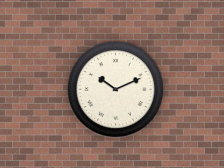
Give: 10:11
